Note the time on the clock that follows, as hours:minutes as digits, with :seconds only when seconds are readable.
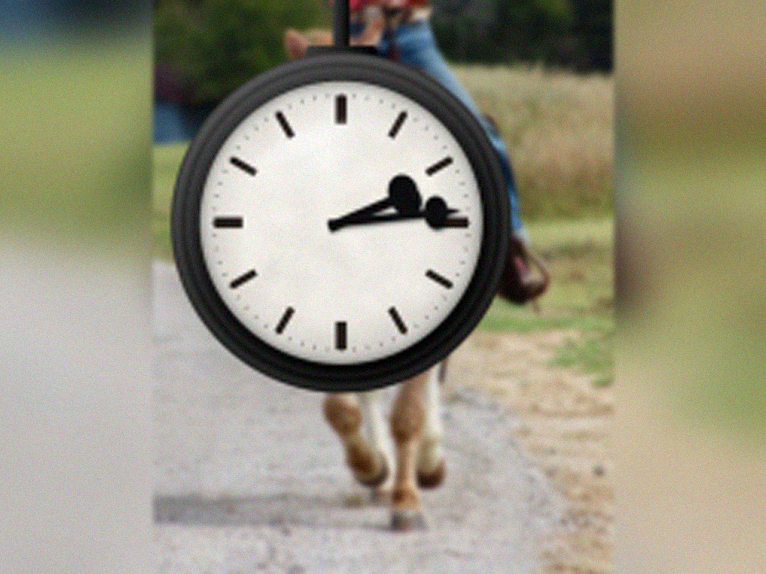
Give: 2:14
